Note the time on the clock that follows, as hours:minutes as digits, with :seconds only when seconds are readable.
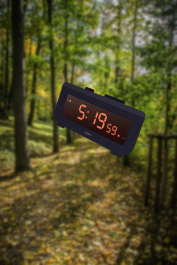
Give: 5:19:59
